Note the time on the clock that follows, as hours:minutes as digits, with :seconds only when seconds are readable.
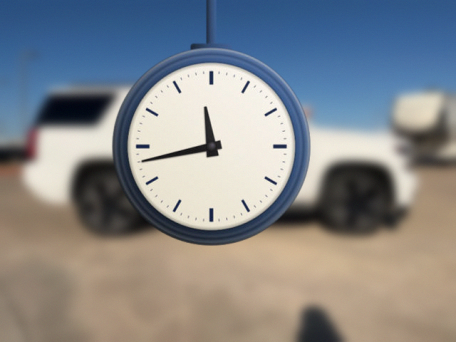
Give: 11:43
